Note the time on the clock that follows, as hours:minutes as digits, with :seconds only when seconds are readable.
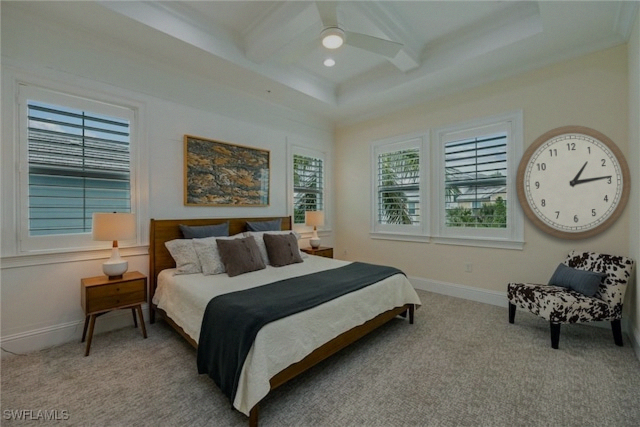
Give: 1:14
